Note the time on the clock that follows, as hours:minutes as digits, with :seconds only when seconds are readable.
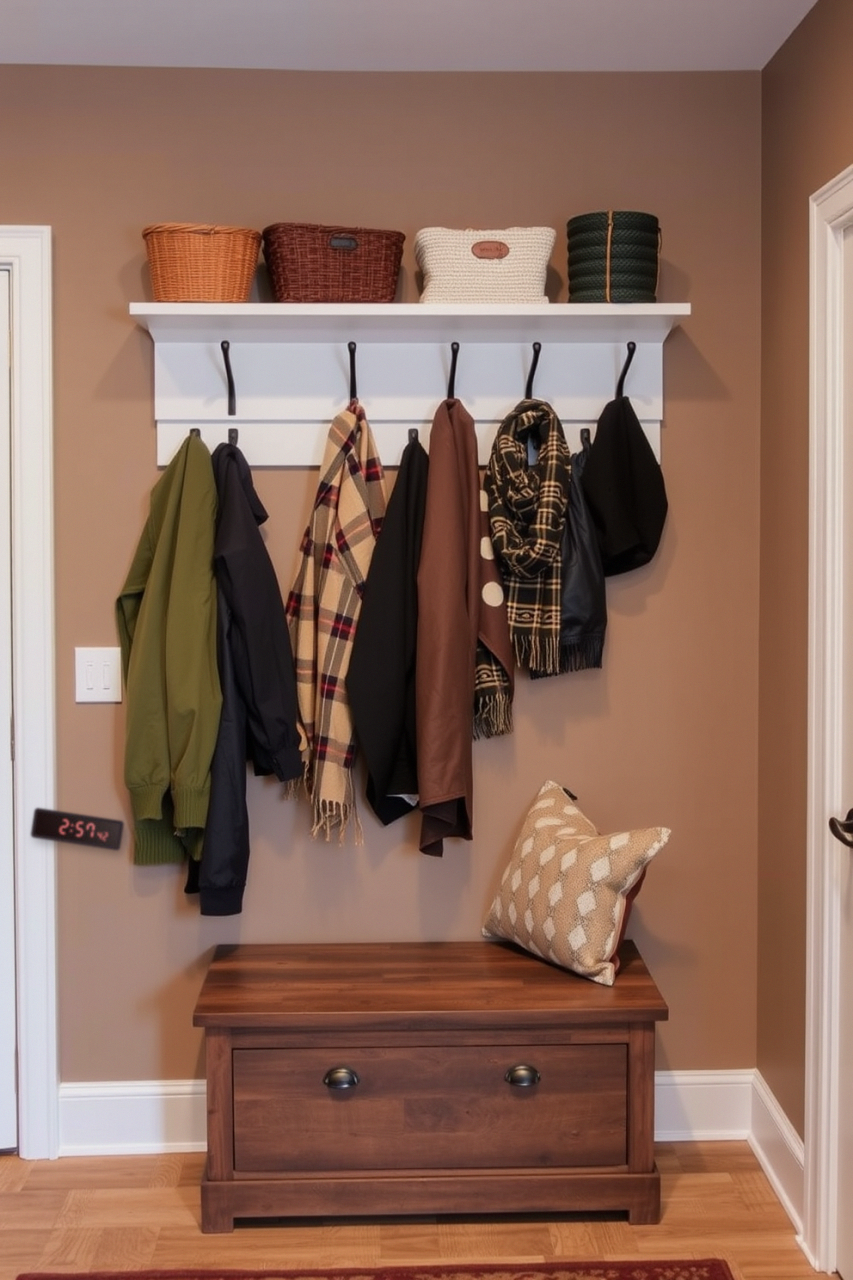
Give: 2:57
